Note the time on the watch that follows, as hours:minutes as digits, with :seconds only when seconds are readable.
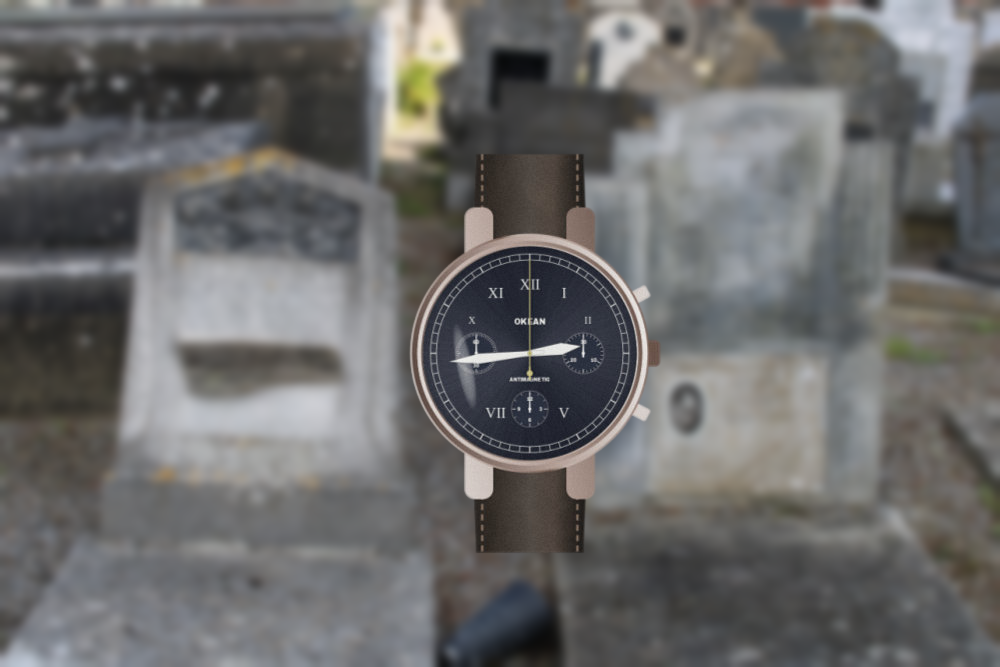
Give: 2:44
